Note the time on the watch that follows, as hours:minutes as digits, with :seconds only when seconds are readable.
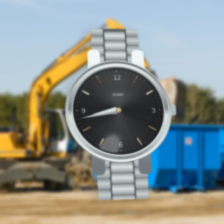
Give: 8:43
